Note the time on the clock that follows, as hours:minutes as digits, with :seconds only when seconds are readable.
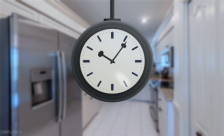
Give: 10:06
